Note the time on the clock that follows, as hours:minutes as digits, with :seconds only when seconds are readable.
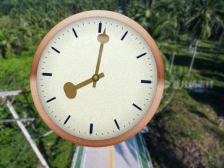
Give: 8:01
